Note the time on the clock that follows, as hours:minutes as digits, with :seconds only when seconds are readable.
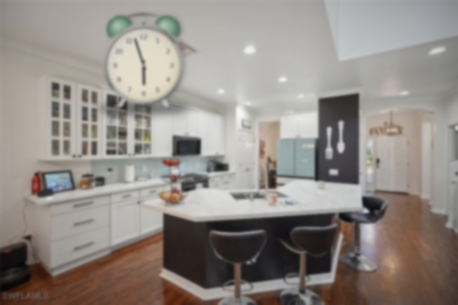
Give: 5:57
